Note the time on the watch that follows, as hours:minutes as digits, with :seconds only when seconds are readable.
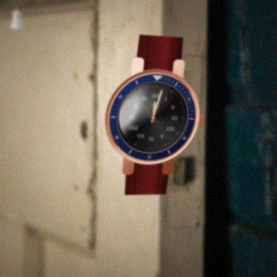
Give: 12:02
